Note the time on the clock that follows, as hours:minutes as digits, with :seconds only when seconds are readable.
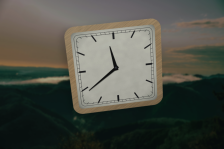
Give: 11:39
